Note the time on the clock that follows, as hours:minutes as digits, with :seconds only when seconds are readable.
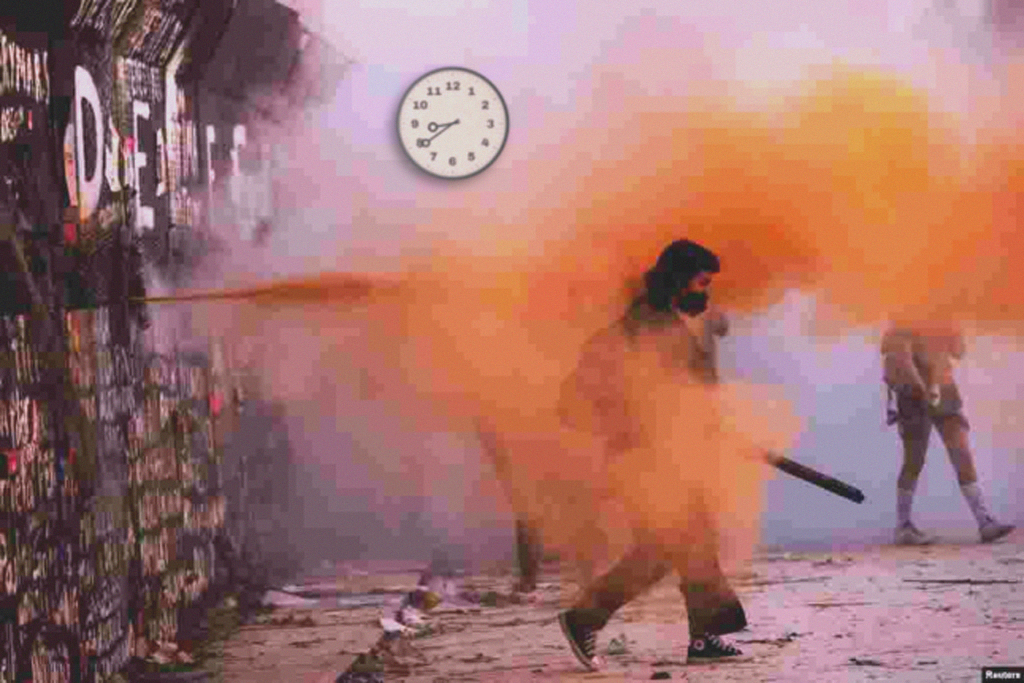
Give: 8:39
